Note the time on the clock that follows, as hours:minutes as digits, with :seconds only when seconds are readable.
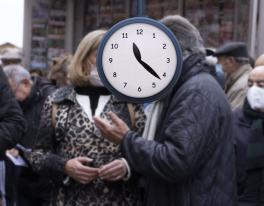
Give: 11:22
